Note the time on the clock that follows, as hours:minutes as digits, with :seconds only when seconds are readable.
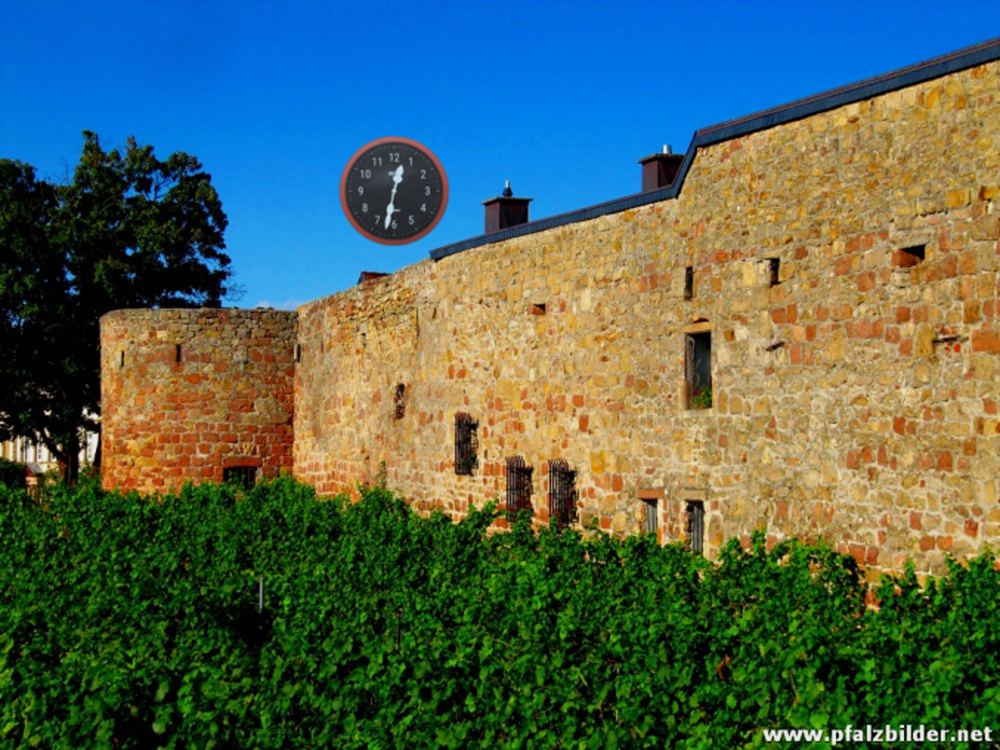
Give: 12:32
